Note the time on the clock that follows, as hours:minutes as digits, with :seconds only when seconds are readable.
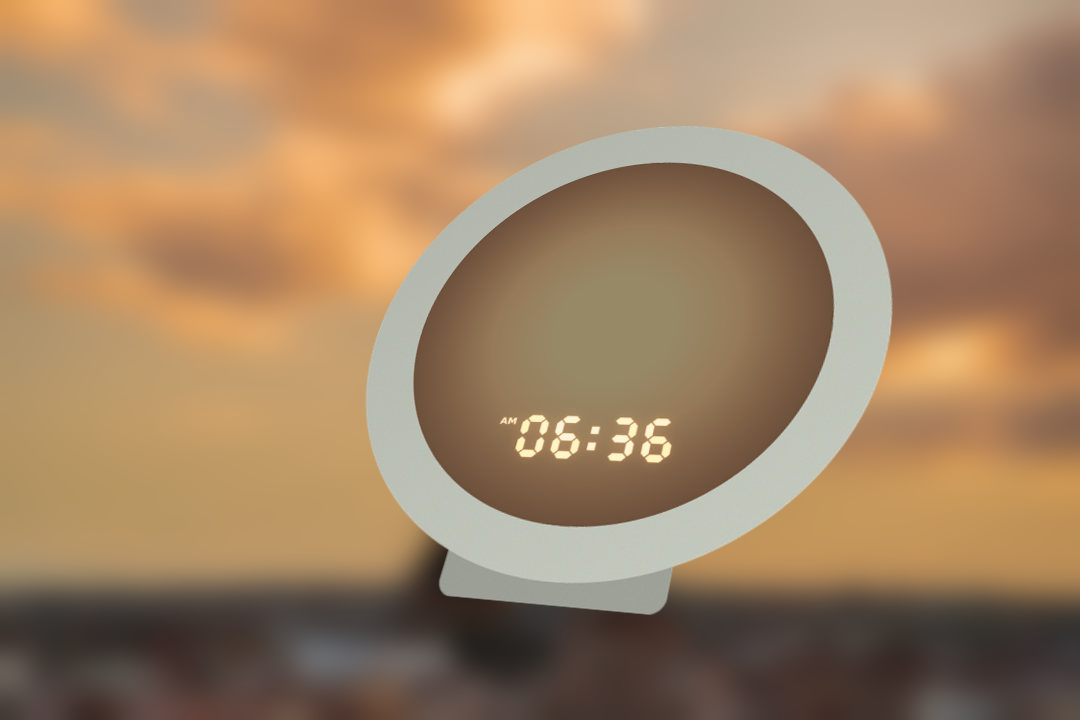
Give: 6:36
